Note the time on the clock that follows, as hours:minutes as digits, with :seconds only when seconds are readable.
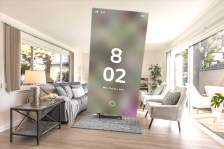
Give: 8:02
